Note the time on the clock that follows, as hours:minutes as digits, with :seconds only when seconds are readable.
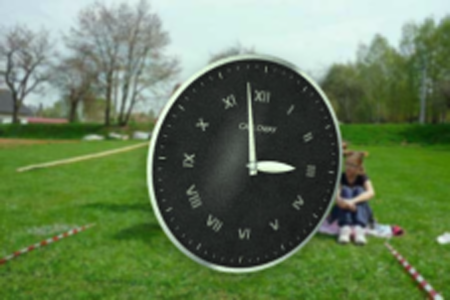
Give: 2:58
